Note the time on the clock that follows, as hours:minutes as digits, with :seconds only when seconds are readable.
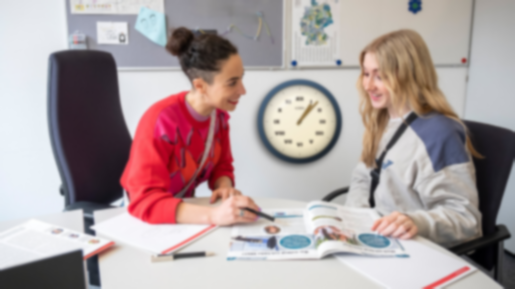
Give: 1:07
